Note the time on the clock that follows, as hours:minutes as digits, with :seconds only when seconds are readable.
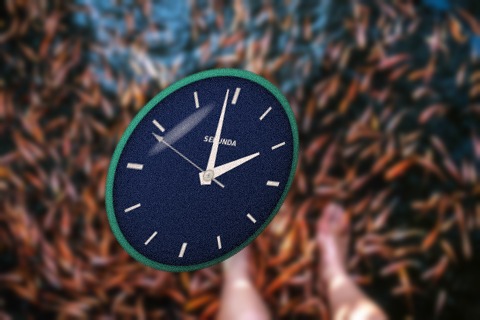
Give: 1:58:49
